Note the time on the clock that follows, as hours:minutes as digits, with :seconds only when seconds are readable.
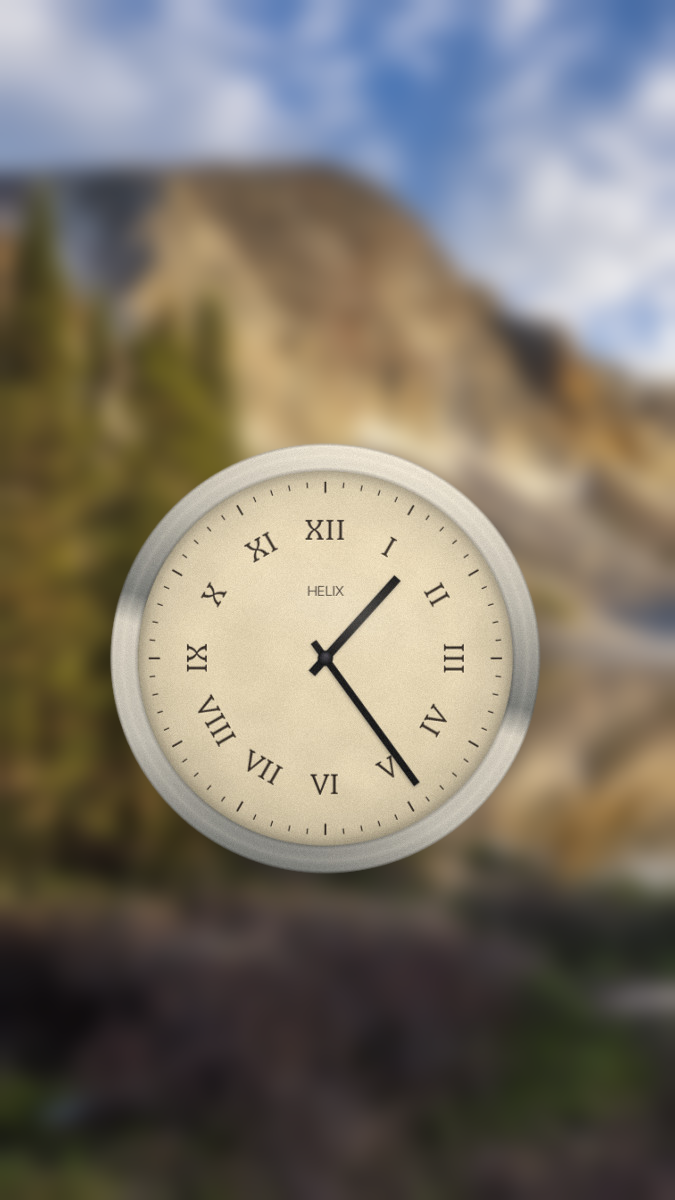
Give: 1:24
